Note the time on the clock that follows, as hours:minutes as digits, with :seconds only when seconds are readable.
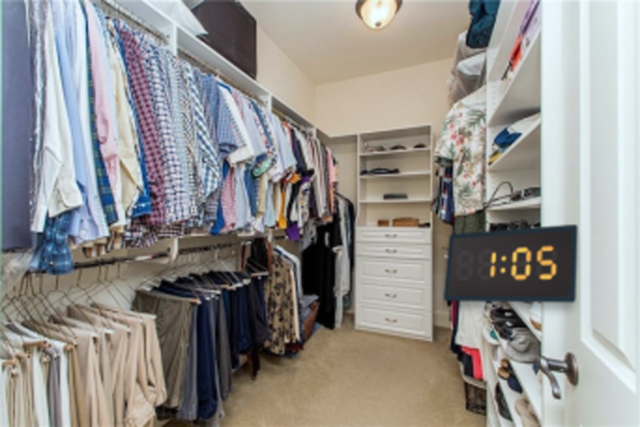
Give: 1:05
